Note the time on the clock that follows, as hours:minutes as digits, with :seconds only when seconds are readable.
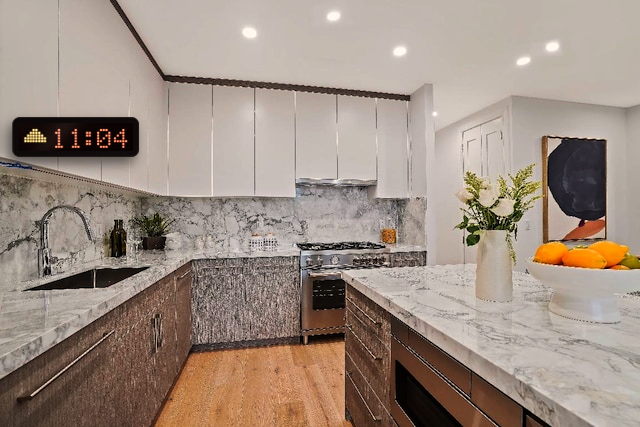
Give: 11:04
